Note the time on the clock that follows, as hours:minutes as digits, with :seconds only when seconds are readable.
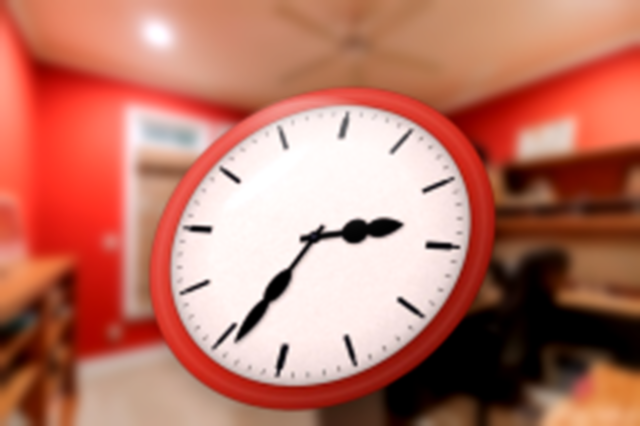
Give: 2:34
